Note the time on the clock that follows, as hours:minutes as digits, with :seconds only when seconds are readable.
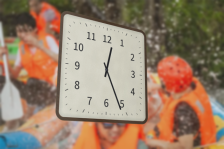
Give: 12:26
